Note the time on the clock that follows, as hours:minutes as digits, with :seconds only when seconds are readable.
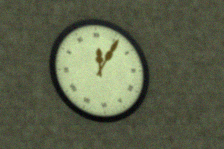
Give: 12:06
